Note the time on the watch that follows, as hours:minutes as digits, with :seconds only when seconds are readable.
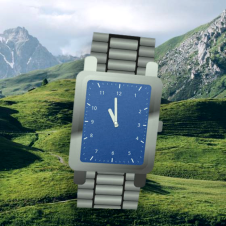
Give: 10:59
